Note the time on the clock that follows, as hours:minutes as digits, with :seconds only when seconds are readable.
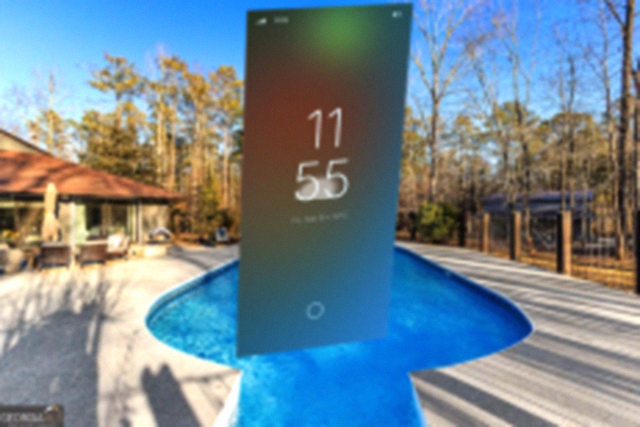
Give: 11:55
